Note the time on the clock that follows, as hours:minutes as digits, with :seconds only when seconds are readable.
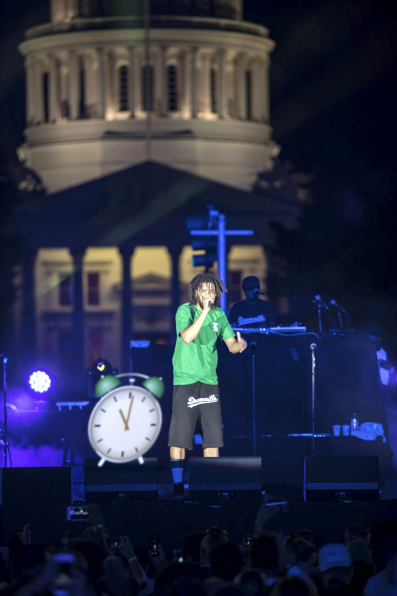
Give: 11:01
